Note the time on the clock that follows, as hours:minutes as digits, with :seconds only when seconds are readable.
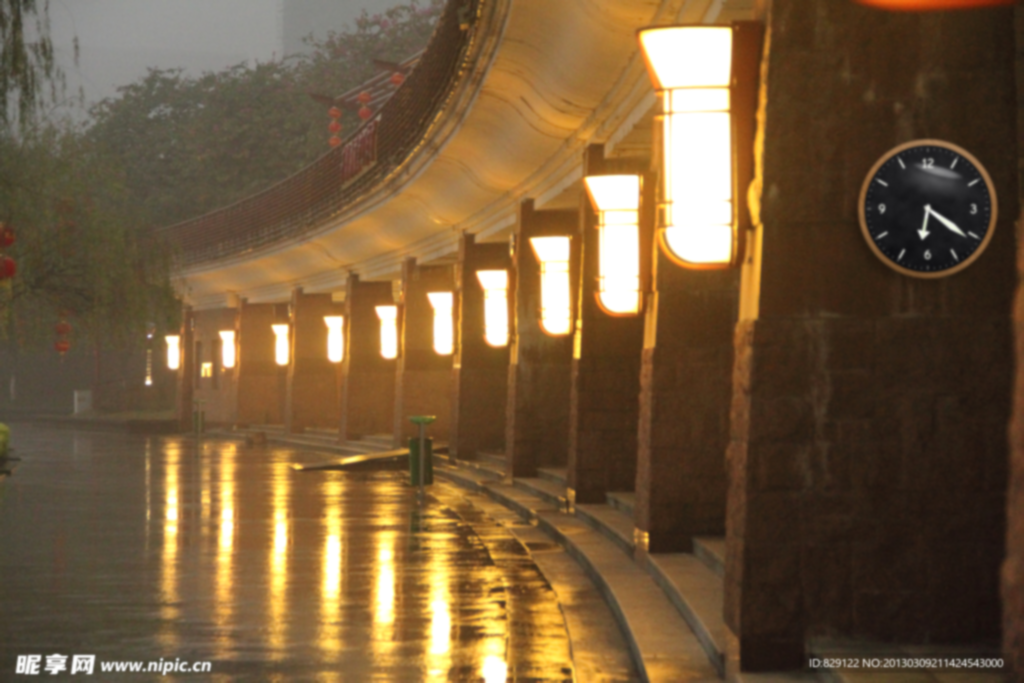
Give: 6:21
